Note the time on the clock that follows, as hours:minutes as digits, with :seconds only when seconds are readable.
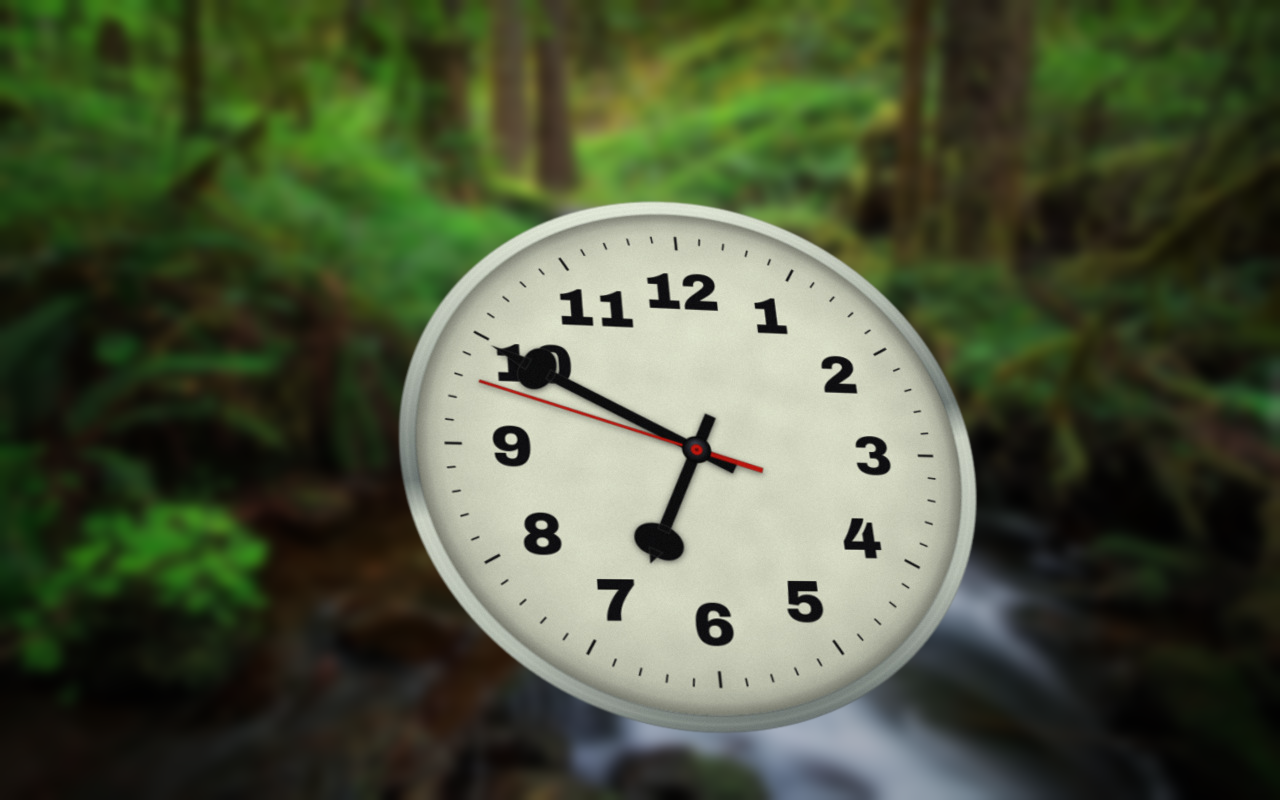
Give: 6:49:48
